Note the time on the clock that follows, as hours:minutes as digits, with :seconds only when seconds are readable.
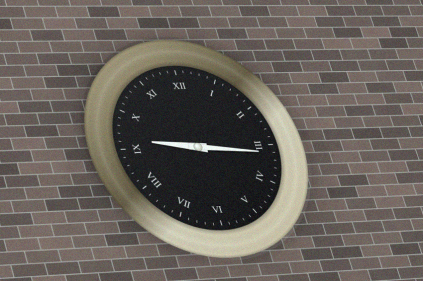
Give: 9:16
